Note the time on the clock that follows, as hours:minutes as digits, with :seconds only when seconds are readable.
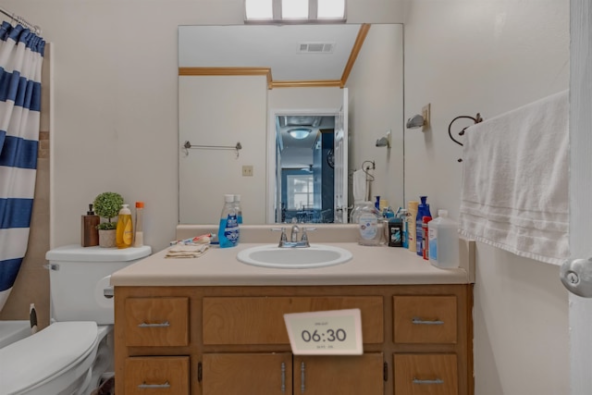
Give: 6:30
